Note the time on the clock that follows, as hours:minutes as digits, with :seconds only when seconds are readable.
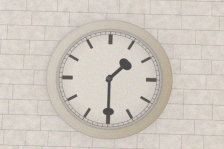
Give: 1:30
